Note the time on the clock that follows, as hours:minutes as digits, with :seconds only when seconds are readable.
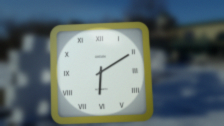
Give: 6:10
